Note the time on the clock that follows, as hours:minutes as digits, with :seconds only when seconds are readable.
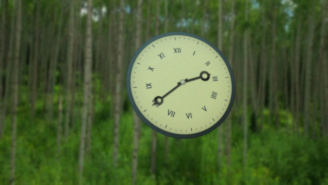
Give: 2:40
